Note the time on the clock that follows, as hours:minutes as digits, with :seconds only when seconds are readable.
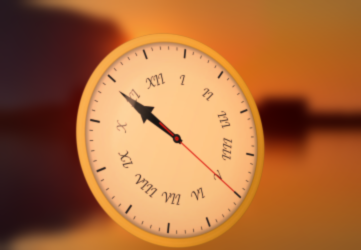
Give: 10:54:25
